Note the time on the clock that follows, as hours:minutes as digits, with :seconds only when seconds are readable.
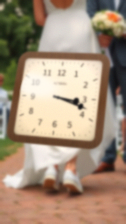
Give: 3:18
